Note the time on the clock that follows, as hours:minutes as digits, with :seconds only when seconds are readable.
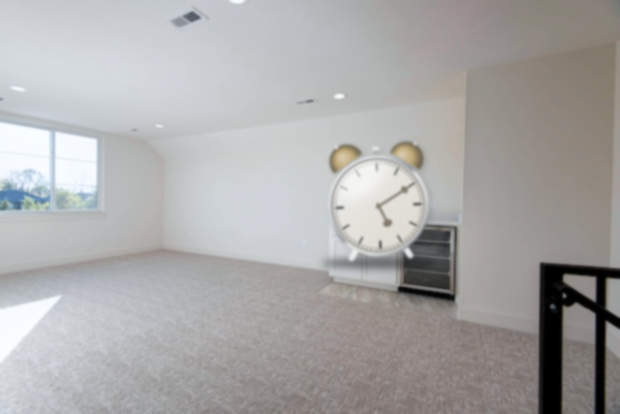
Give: 5:10
